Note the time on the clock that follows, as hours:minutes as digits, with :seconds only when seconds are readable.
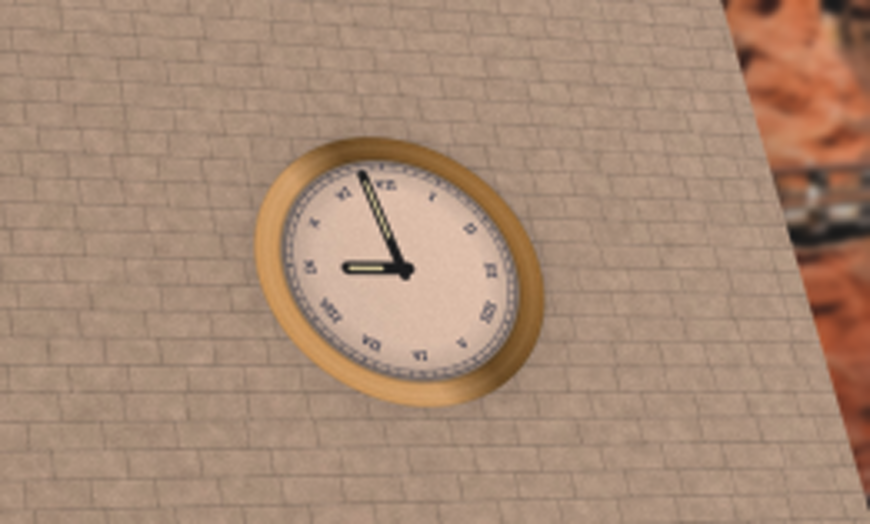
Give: 8:58
